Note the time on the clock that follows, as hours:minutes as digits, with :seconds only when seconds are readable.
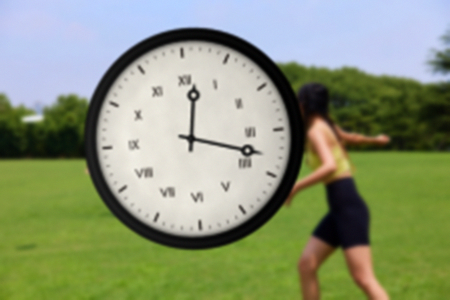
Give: 12:18
